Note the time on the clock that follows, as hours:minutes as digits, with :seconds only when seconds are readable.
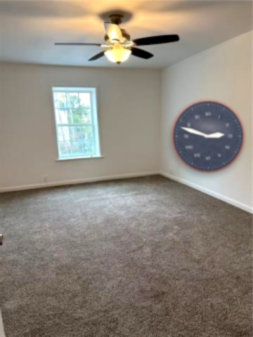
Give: 2:48
